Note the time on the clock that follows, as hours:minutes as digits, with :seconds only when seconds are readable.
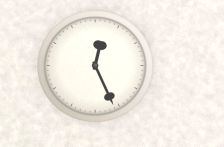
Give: 12:26
